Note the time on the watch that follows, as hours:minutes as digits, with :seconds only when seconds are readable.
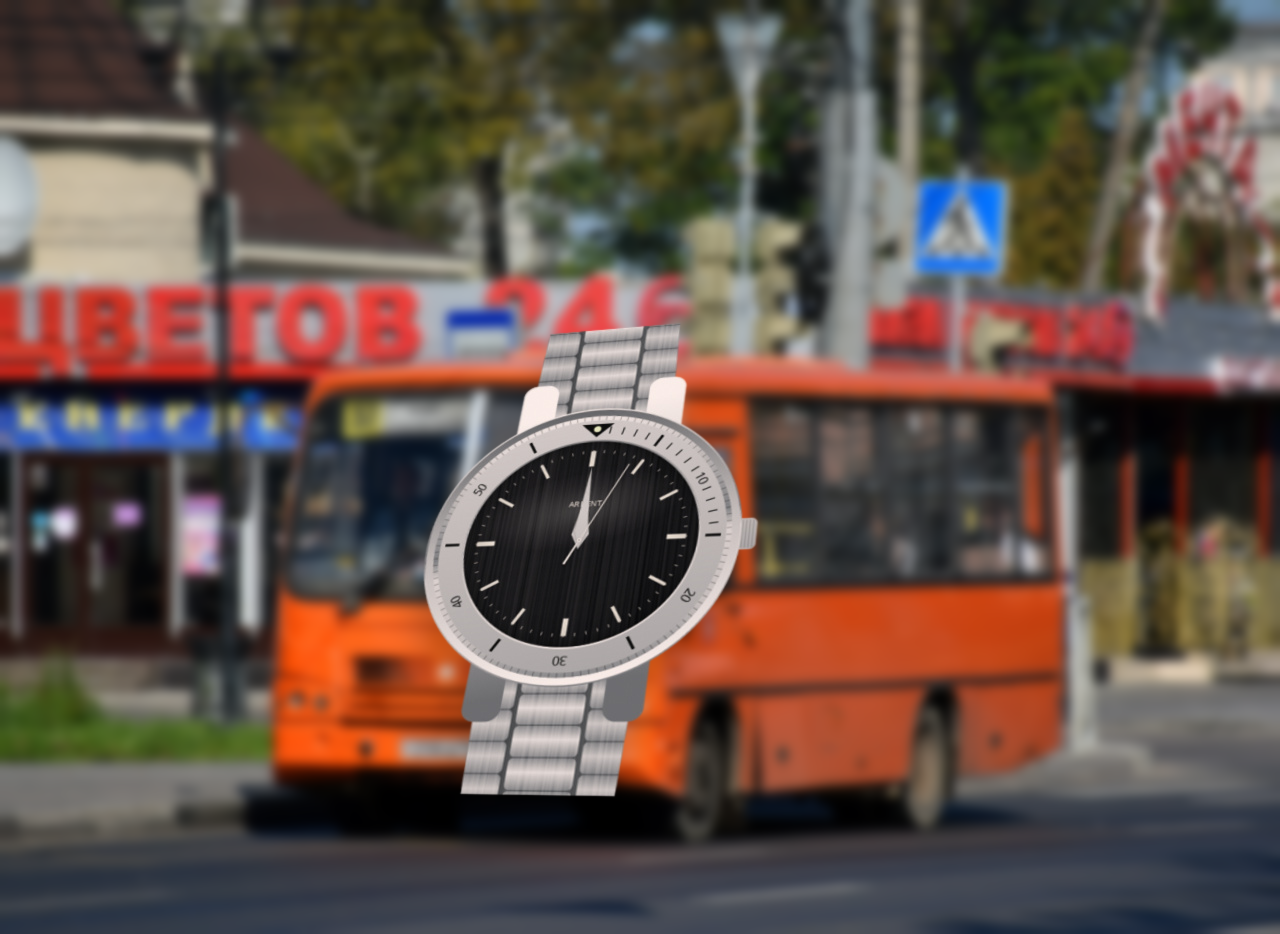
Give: 12:00:04
